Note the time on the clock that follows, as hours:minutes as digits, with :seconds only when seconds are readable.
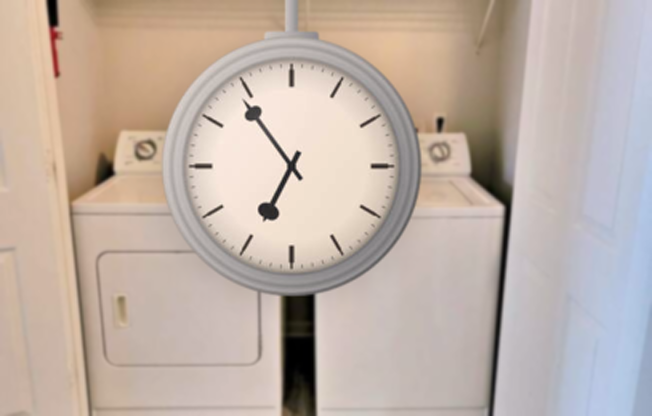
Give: 6:54
